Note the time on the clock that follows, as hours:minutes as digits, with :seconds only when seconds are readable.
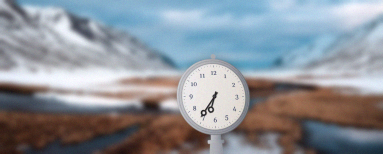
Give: 6:36
